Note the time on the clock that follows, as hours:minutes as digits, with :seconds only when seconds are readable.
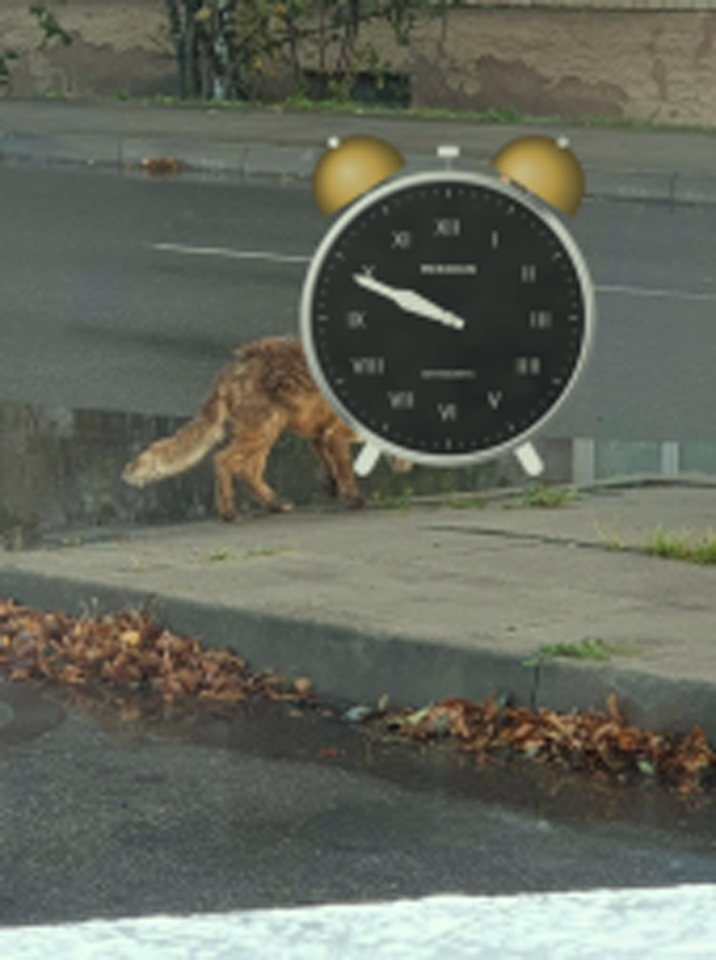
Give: 9:49
